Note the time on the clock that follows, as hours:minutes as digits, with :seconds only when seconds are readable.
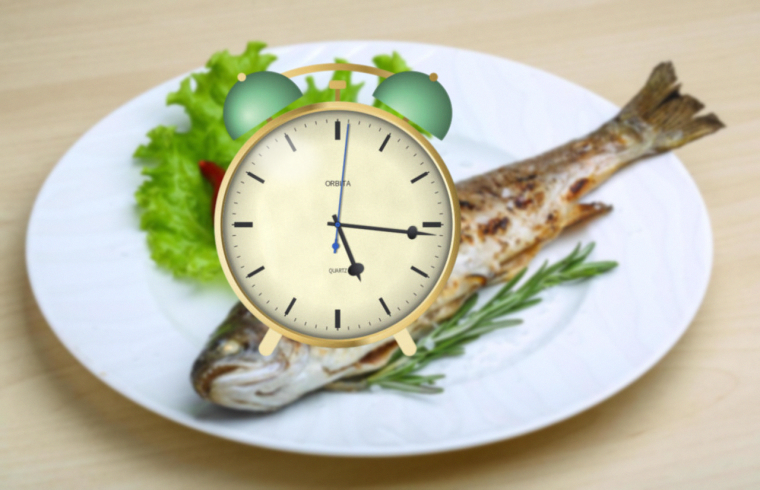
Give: 5:16:01
